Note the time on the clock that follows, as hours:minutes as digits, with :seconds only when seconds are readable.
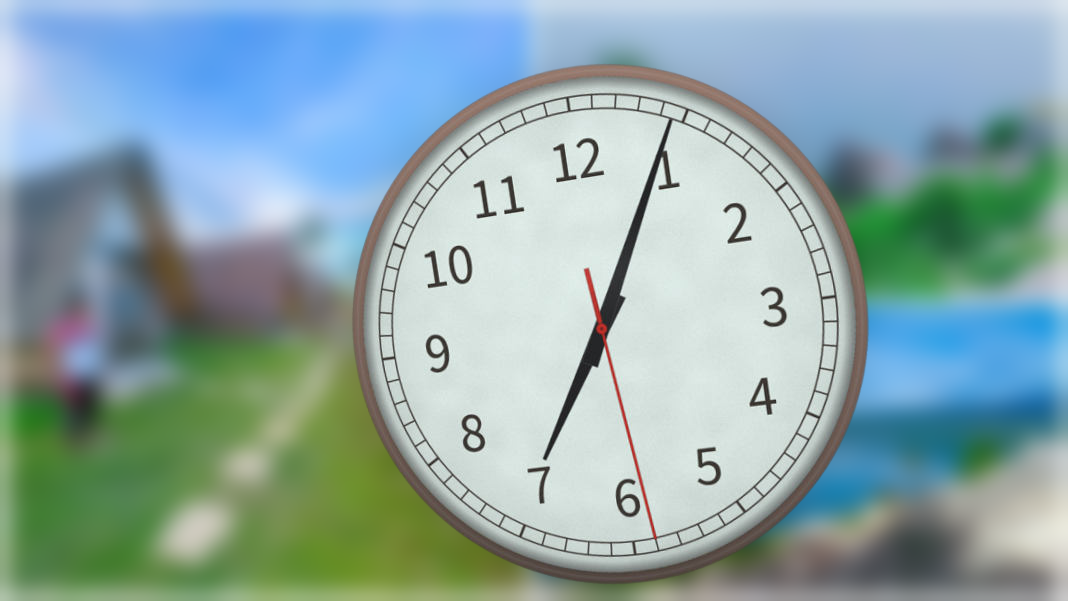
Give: 7:04:29
